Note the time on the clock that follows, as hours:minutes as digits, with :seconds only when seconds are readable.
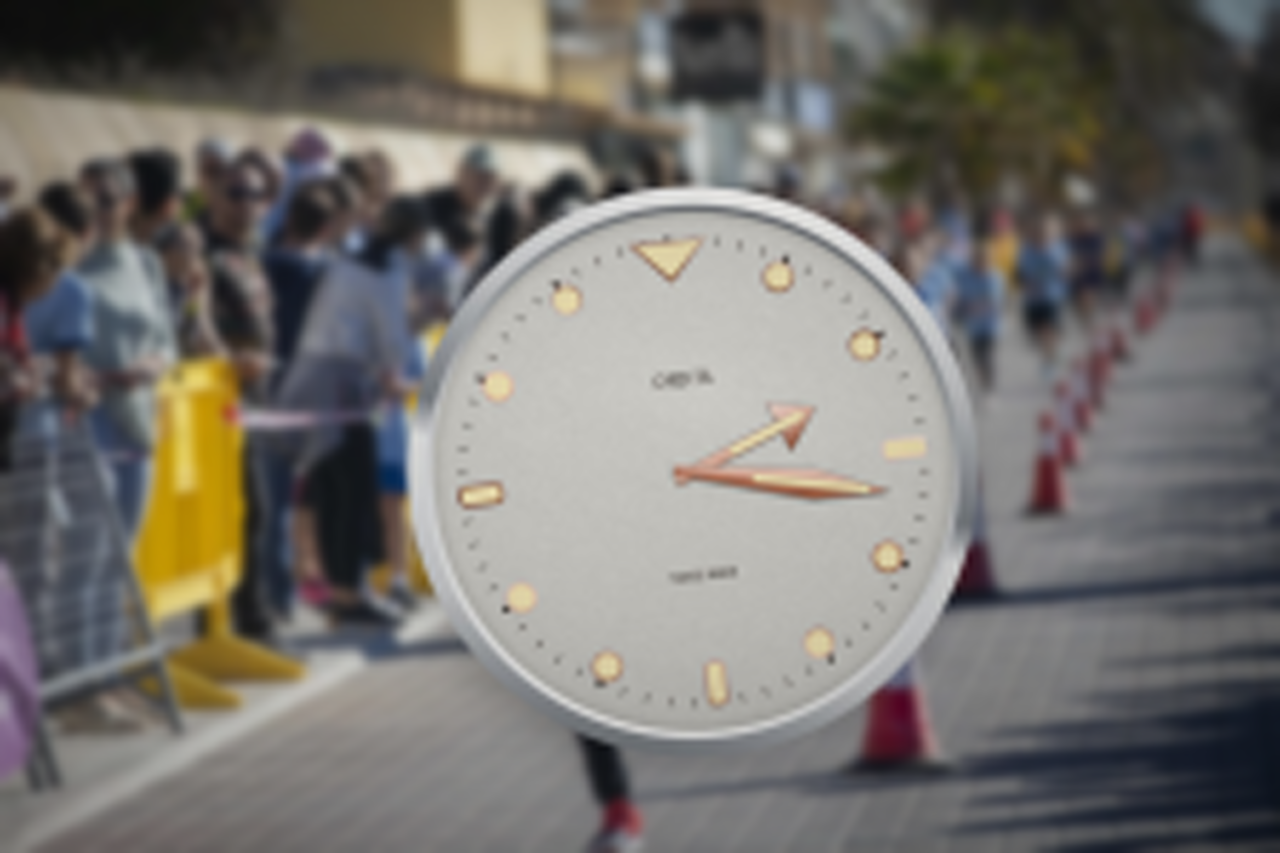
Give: 2:17
